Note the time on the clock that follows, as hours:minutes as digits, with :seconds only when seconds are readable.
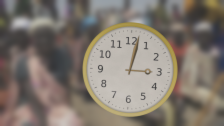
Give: 3:02
